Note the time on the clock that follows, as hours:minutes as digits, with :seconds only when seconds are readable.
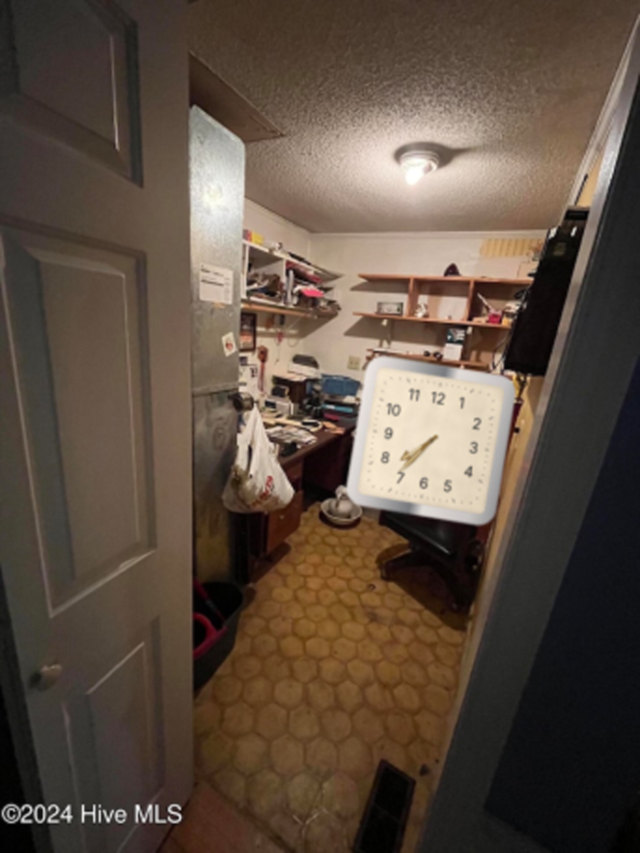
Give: 7:36
